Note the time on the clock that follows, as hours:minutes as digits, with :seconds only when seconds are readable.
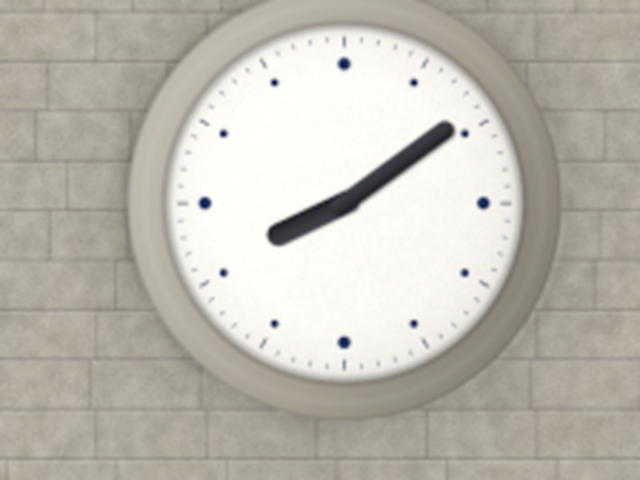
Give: 8:09
